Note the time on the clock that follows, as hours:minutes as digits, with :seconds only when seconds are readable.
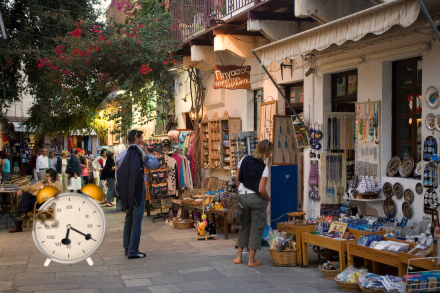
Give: 6:20
